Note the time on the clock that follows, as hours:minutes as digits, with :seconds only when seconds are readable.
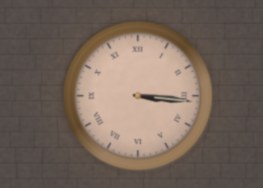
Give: 3:16
